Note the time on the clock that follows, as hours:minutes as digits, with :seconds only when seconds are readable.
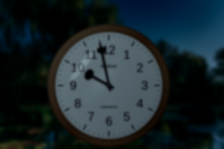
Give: 9:58
